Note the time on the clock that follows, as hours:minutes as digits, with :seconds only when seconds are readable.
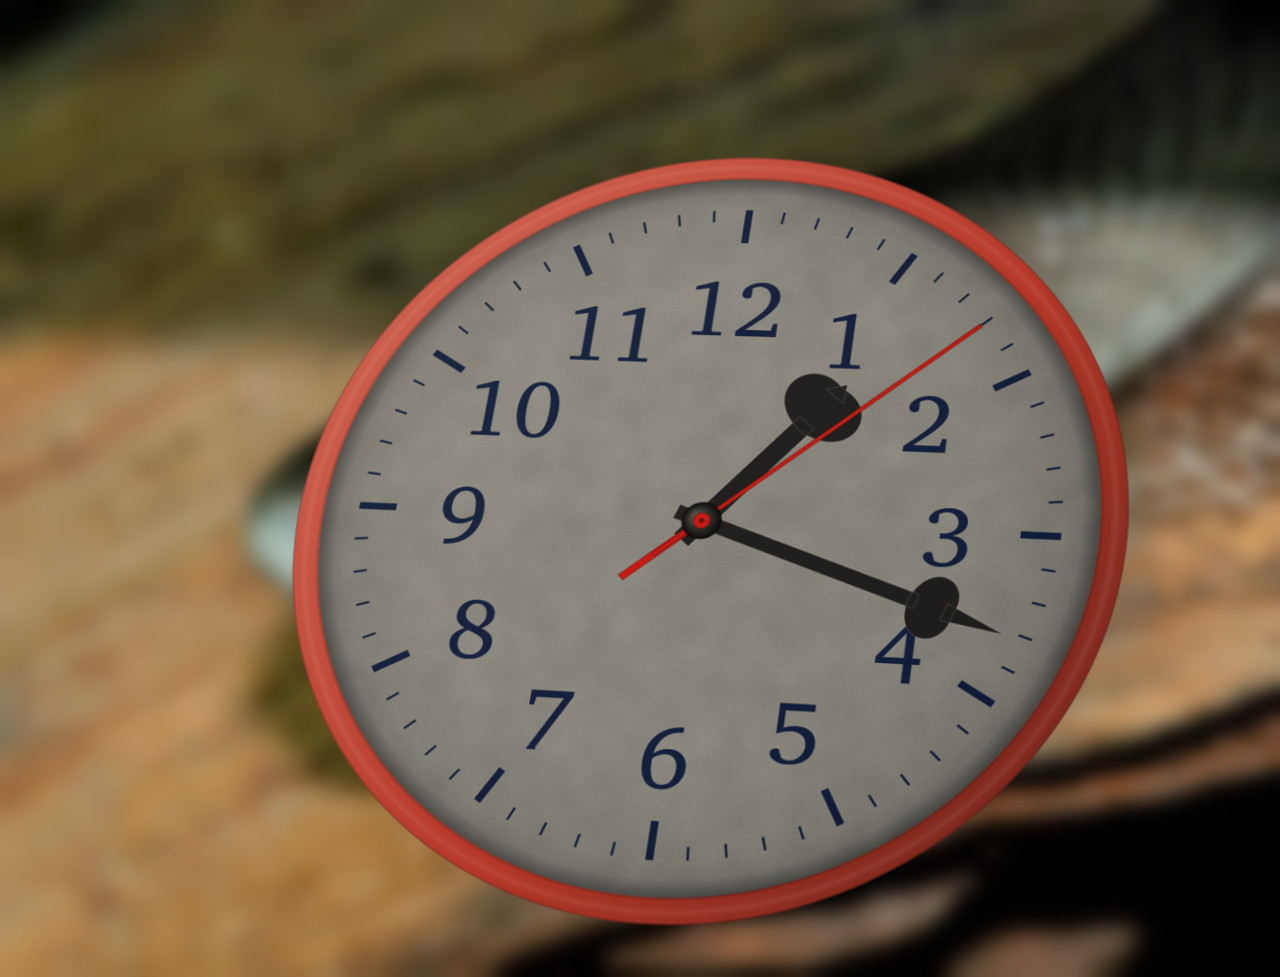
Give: 1:18:08
